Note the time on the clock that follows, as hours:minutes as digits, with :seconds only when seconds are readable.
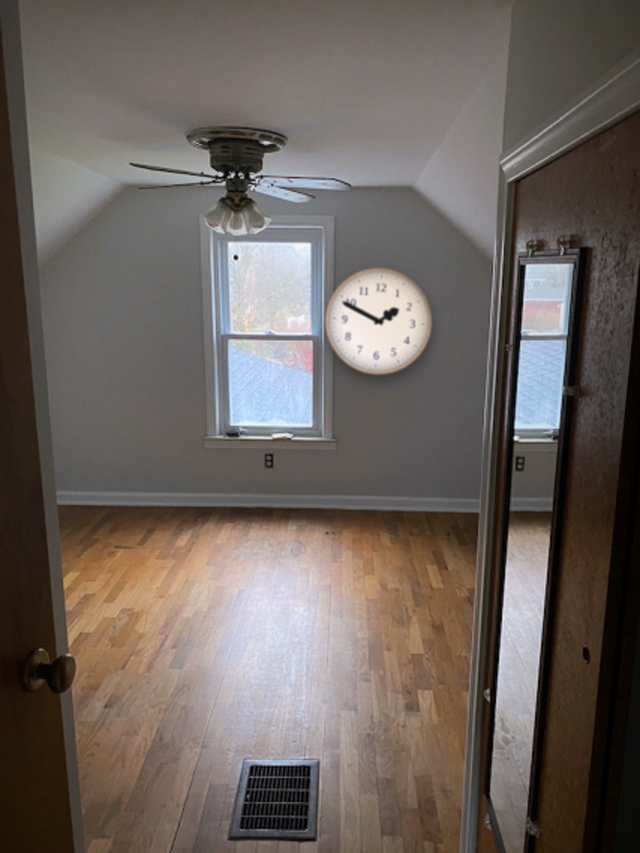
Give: 1:49
